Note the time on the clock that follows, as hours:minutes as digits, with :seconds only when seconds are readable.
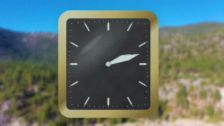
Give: 2:12
